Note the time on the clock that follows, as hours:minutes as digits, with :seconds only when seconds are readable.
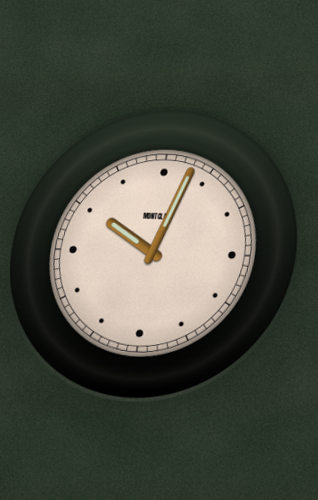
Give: 10:03
